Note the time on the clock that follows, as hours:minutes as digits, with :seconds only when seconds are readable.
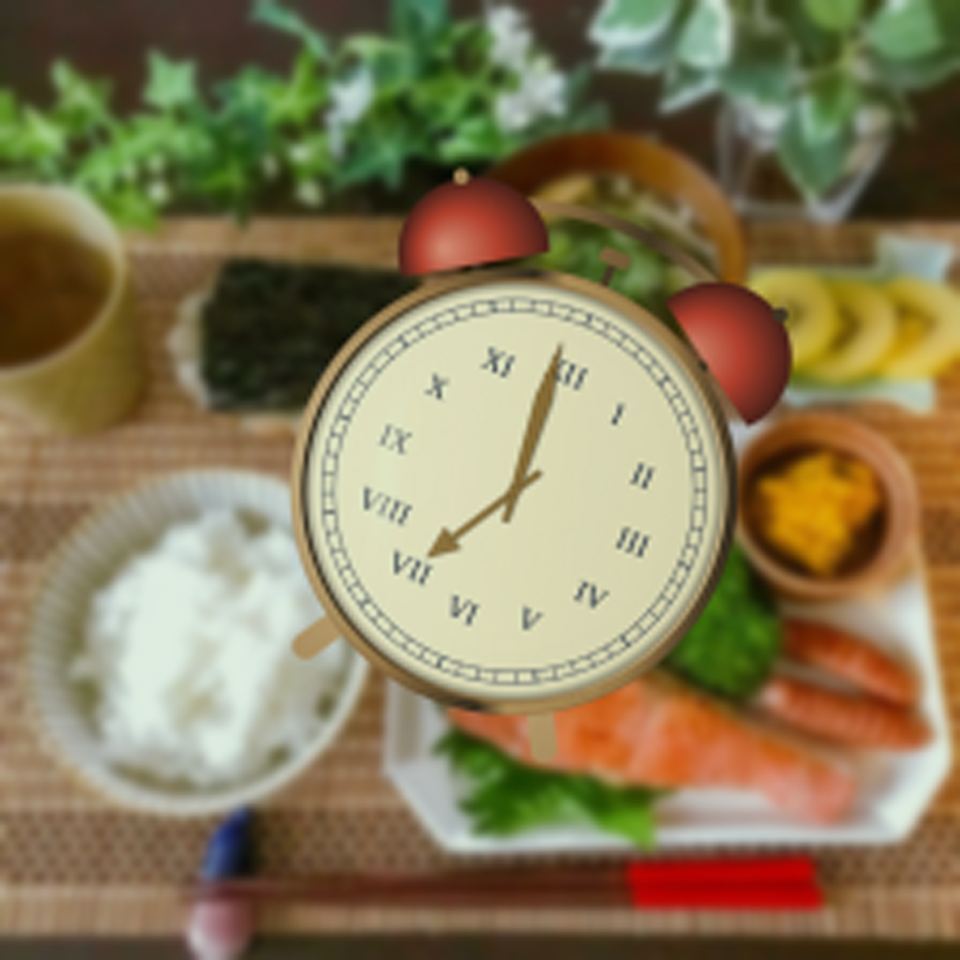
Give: 6:59
